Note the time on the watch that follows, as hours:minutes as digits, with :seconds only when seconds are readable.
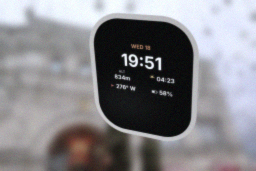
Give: 19:51
